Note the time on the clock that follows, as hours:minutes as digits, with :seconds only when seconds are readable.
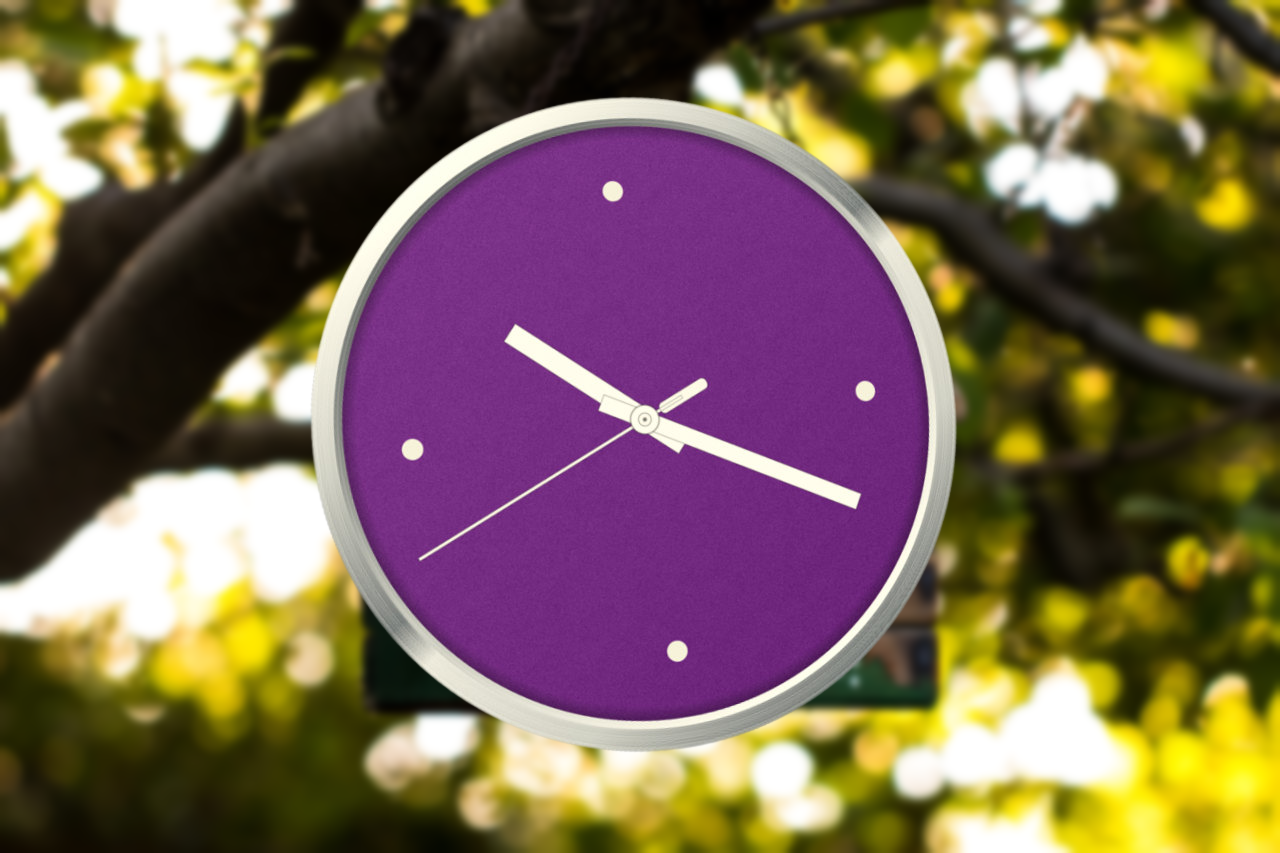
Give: 10:19:41
